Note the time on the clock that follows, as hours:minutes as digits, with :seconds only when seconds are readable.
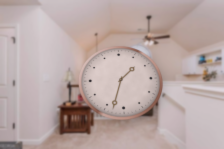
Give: 1:33
